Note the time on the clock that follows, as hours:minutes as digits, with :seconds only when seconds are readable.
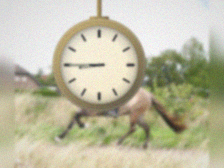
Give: 8:45
